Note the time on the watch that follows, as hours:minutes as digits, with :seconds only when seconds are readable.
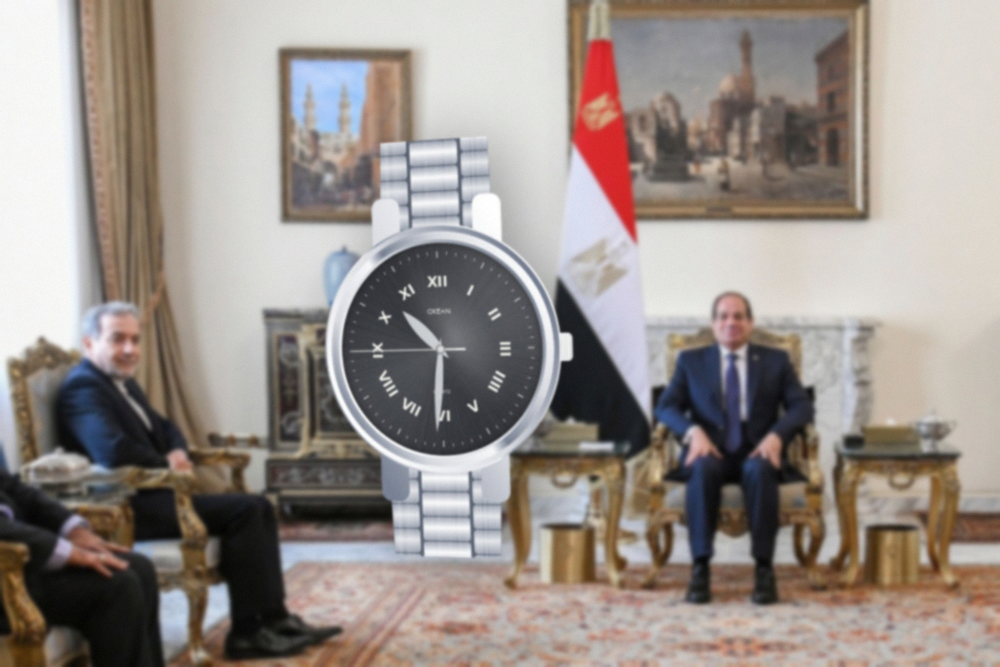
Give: 10:30:45
